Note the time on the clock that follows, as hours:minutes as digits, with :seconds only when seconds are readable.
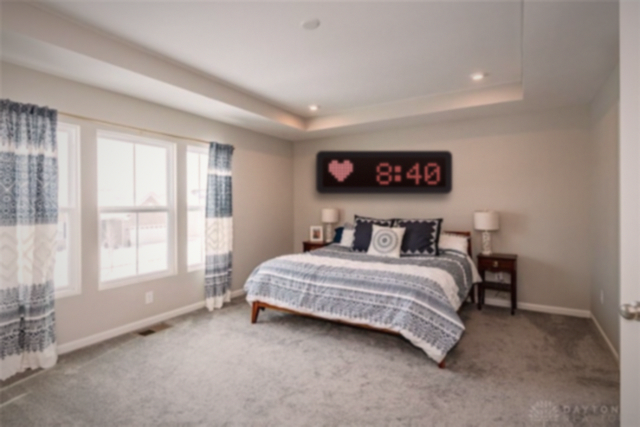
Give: 8:40
